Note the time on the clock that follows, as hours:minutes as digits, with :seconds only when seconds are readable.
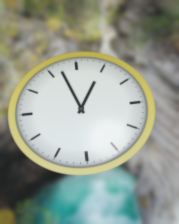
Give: 12:57
